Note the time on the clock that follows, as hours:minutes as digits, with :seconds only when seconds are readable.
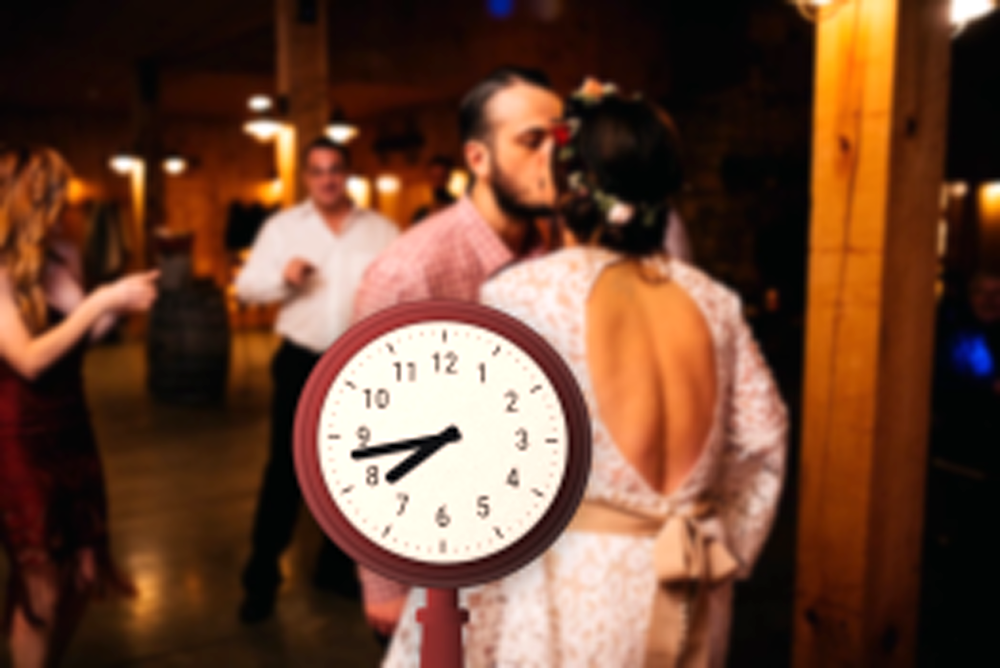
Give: 7:43
